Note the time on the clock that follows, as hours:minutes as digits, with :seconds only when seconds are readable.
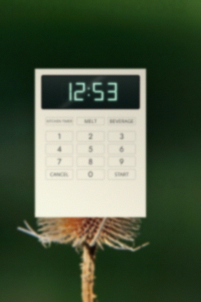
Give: 12:53
